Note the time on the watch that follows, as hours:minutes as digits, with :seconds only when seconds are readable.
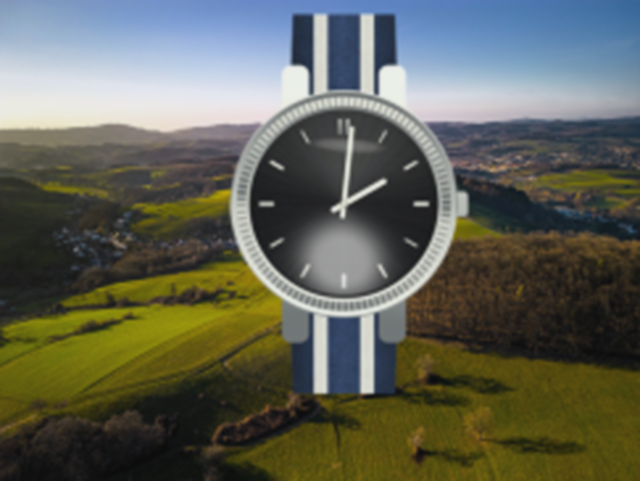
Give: 2:01
